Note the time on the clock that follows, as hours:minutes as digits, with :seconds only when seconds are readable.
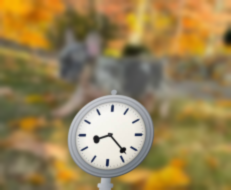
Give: 8:23
